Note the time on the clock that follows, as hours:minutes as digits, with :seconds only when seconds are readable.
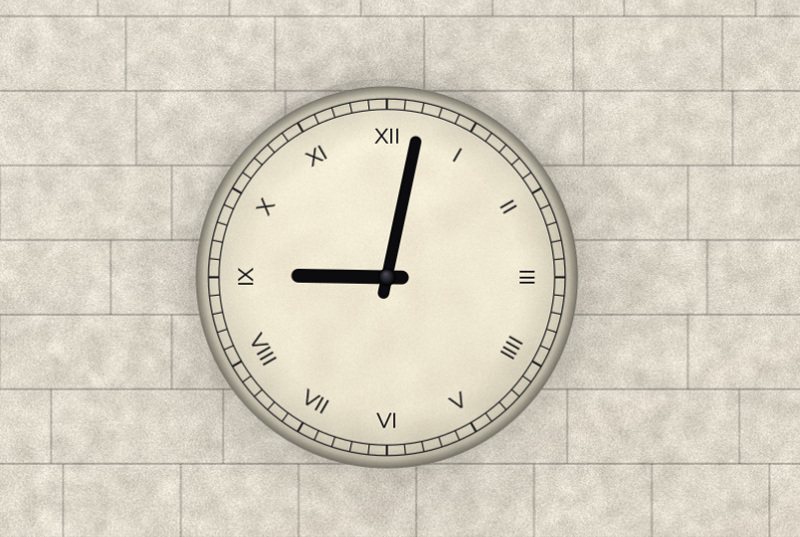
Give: 9:02
